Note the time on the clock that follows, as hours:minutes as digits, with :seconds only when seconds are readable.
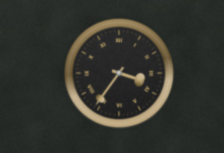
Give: 3:36
